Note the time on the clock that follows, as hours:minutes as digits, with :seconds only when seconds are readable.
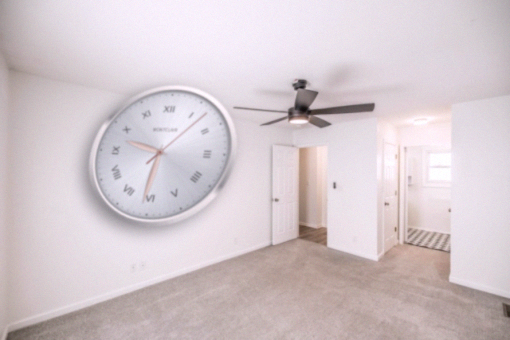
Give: 9:31:07
